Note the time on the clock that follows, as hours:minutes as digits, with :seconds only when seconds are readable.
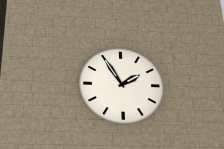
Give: 1:55
